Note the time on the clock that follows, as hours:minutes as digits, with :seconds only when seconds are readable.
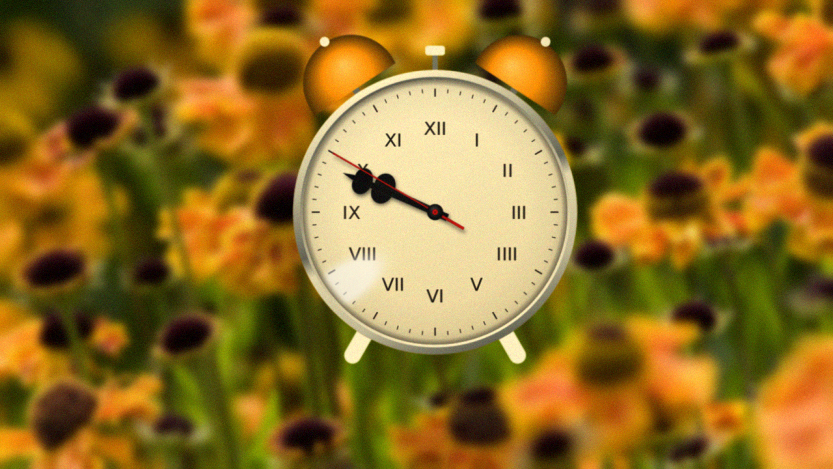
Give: 9:48:50
